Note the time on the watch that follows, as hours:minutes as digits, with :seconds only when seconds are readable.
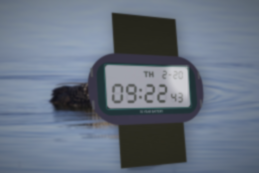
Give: 9:22
